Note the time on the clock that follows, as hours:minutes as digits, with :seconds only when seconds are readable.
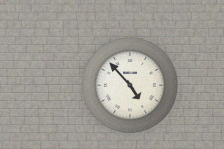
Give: 4:53
